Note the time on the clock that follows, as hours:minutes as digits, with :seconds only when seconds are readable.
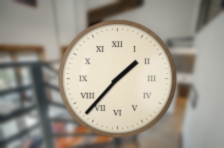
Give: 1:37
